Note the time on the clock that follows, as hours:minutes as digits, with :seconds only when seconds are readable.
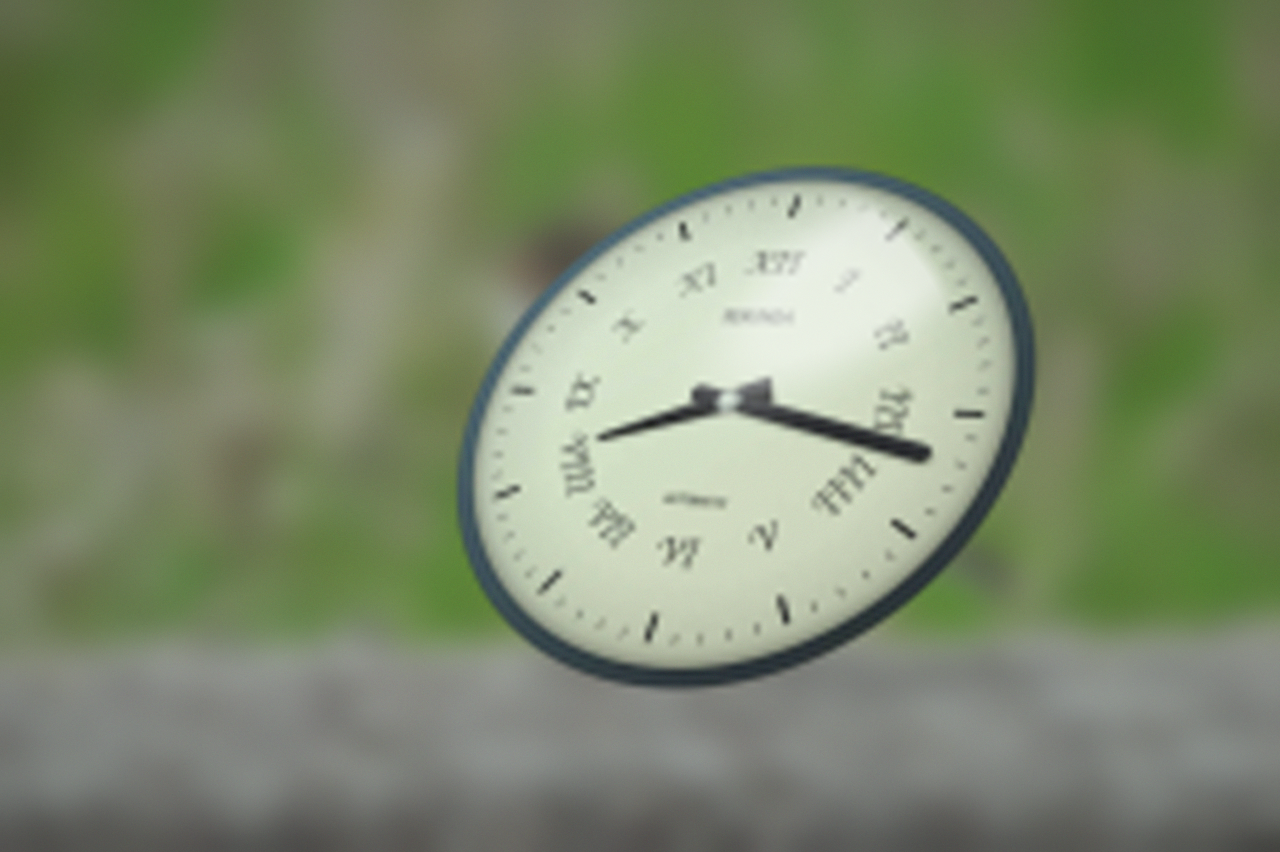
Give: 8:17
